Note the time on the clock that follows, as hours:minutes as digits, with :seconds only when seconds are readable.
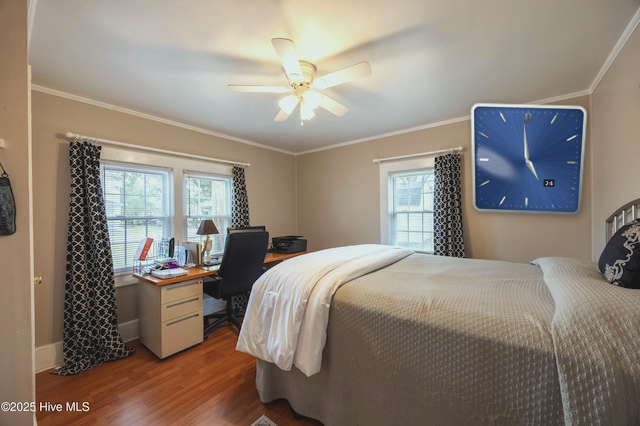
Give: 4:59
